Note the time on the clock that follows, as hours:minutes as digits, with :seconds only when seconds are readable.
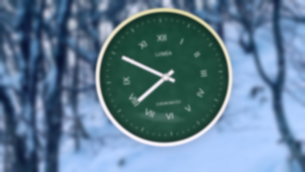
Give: 7:50
